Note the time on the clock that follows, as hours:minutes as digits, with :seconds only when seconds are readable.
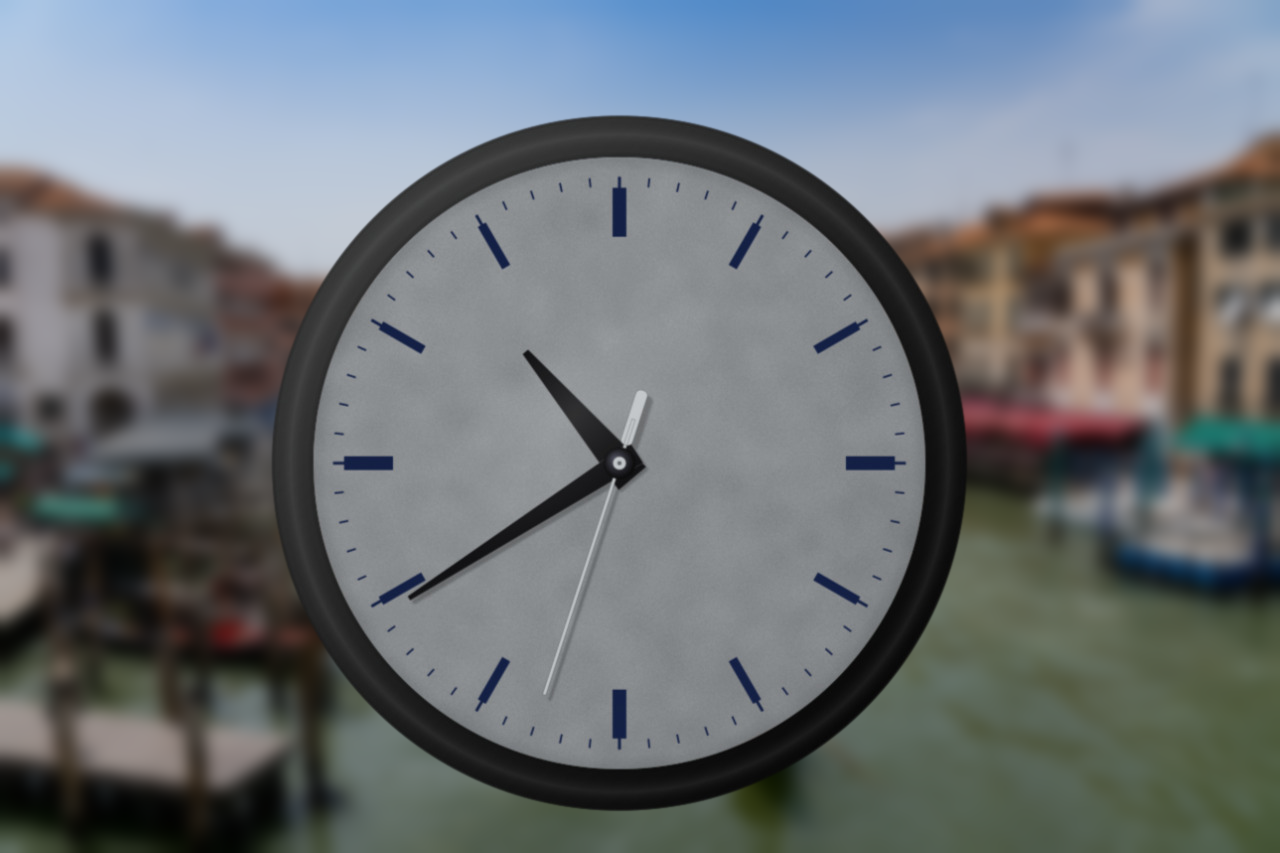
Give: 10:39:33
